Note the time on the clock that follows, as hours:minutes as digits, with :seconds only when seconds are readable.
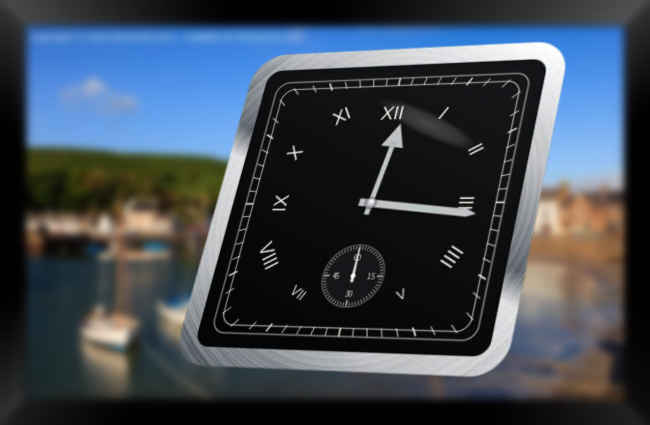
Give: 12:16
